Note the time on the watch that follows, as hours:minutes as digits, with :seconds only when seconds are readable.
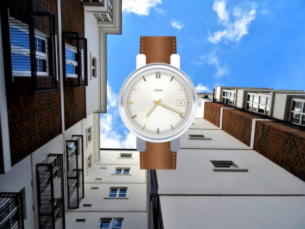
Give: 7:19
